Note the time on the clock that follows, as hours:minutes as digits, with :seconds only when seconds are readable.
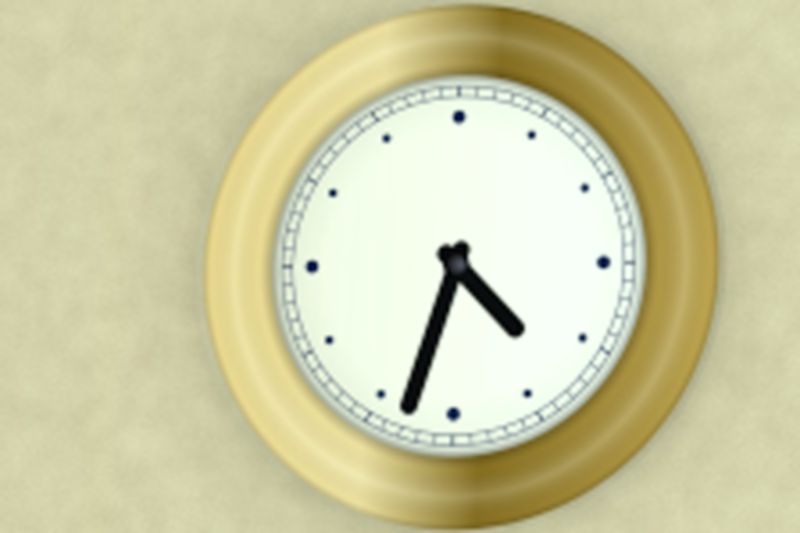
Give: 4:33
